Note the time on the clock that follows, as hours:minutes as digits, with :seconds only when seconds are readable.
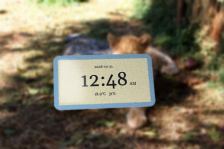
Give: 12:48
